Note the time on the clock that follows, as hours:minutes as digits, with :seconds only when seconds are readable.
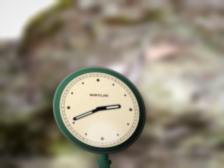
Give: 2:41
